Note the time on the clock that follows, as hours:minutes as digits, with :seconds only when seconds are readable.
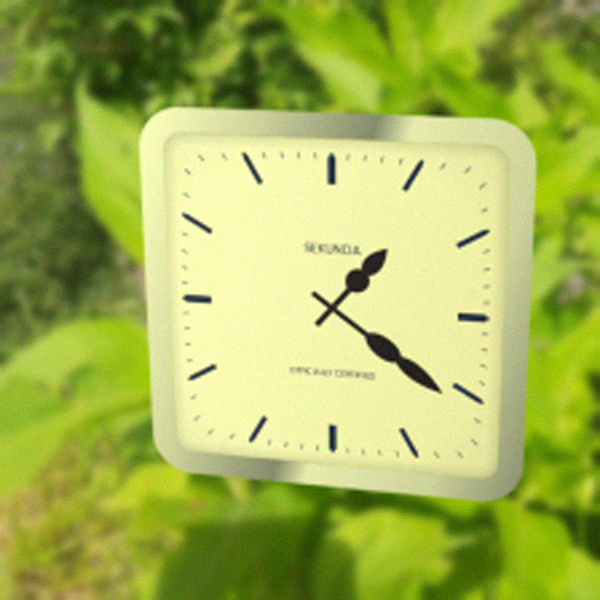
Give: 1:21
